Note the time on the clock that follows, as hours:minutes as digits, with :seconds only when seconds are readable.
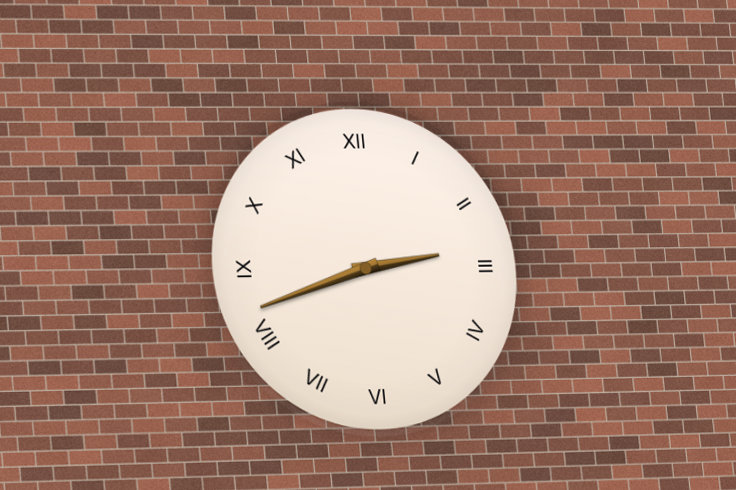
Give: 2:42
